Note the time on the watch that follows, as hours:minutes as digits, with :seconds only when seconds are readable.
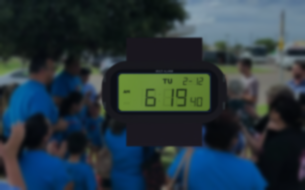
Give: 6:19
